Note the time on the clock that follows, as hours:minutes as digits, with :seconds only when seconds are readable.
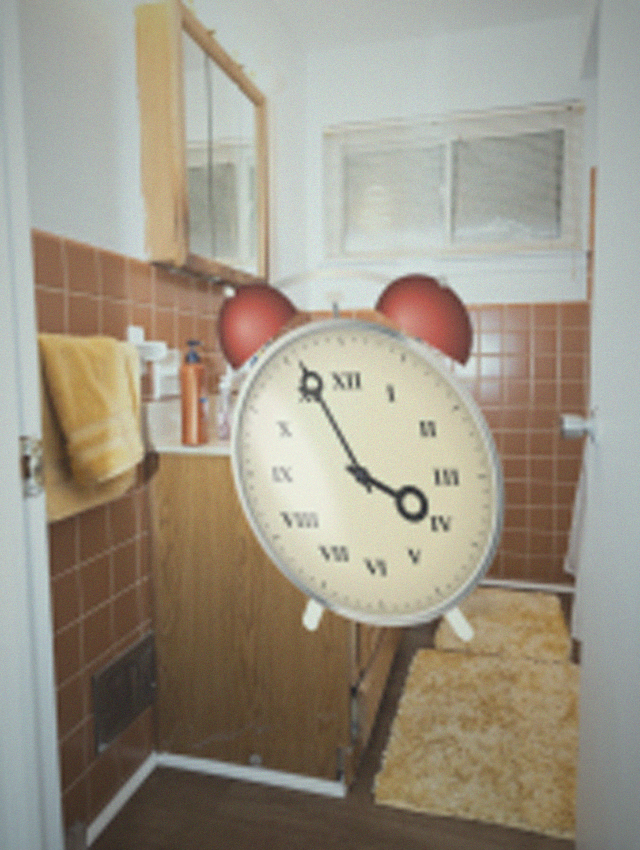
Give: 3:56
